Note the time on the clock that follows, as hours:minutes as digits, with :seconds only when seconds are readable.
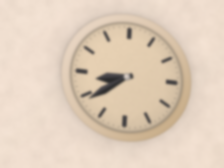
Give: 8:39
